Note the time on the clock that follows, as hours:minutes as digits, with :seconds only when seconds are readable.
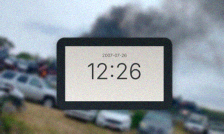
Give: 12:26
